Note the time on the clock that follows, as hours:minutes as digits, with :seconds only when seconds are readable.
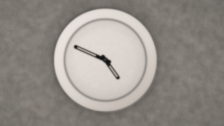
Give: 4:49
